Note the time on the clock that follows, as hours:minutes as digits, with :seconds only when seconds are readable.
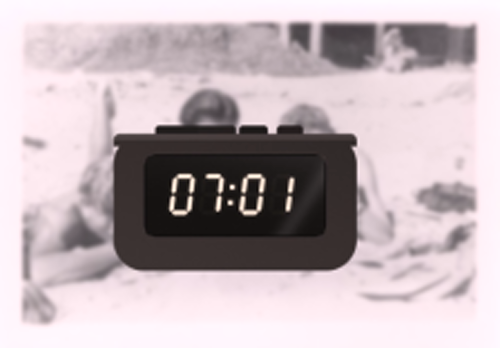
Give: 7:01
